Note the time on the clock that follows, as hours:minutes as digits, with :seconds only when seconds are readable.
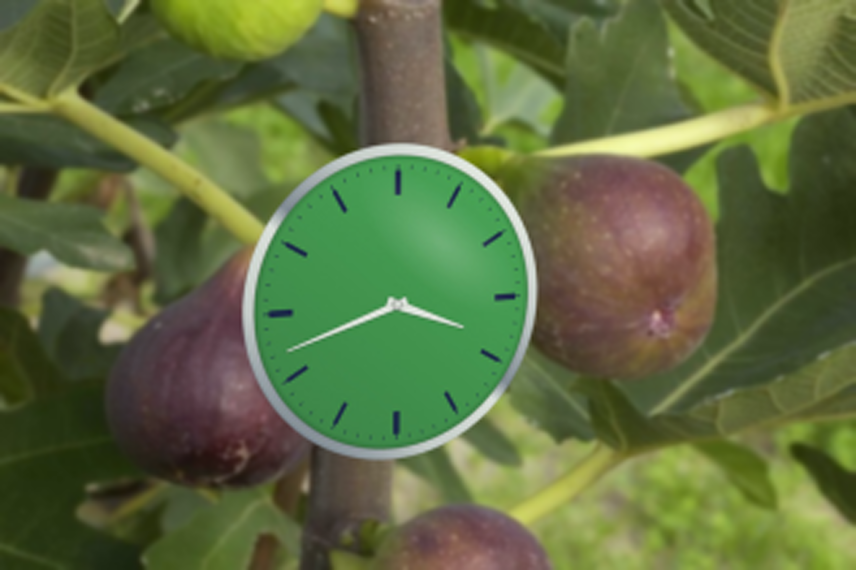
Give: 3:42
